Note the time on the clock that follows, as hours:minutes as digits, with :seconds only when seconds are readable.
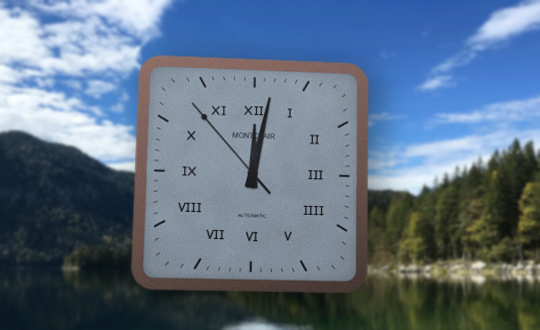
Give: 12:01:53
